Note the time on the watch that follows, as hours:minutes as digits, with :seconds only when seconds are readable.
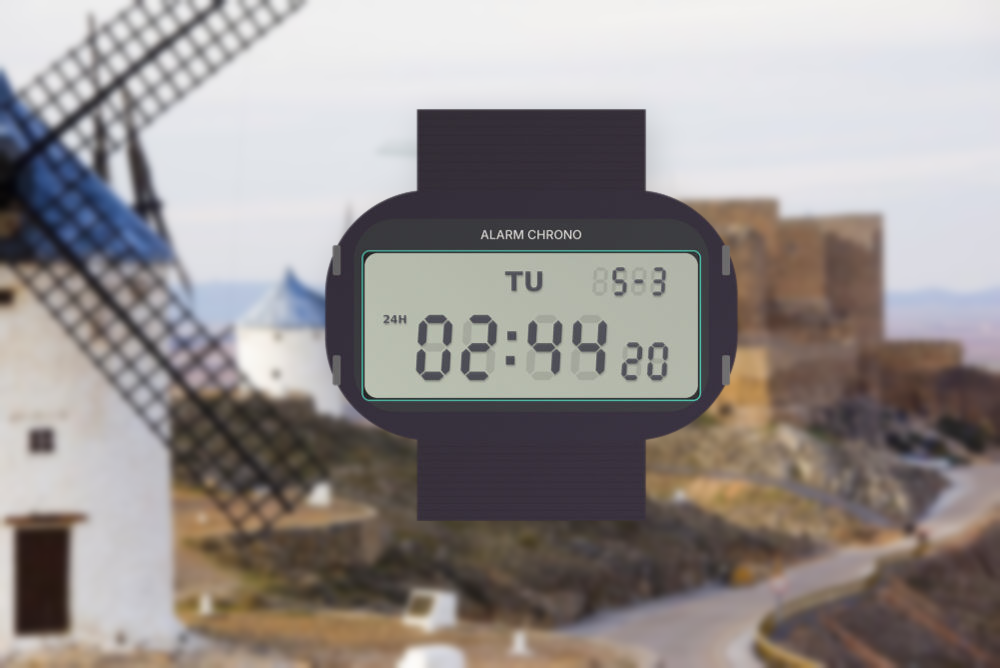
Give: 2:44:20
